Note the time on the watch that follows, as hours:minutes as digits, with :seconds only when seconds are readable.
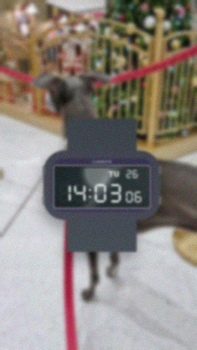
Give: 14:03
